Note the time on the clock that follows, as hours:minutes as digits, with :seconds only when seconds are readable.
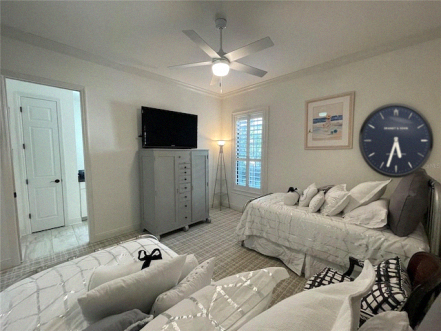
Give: 5:33
